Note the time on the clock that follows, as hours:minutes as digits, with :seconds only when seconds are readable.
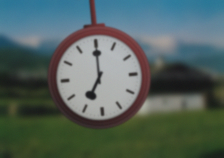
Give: 7:00
